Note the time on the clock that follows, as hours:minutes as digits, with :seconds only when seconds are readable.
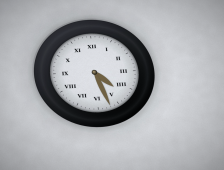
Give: 4:27
